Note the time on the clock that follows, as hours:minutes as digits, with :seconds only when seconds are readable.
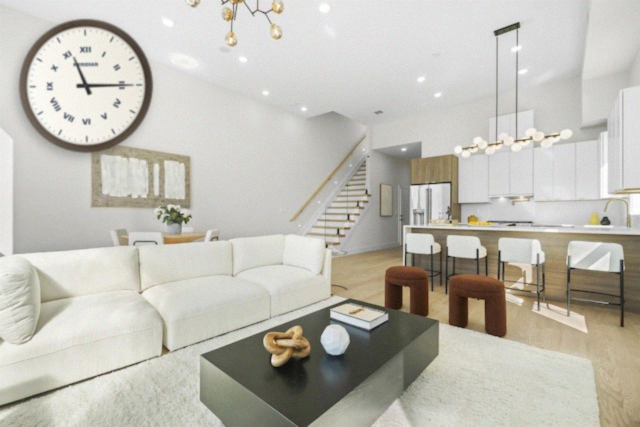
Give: 11:15
